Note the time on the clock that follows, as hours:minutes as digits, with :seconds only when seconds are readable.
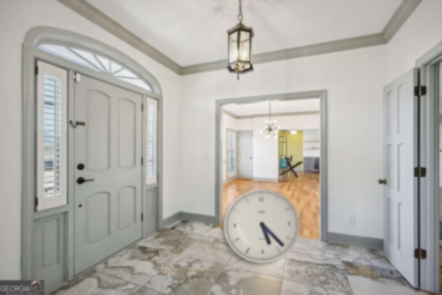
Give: 5:23
